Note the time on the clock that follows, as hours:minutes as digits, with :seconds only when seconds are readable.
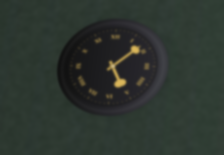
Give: 5:08
